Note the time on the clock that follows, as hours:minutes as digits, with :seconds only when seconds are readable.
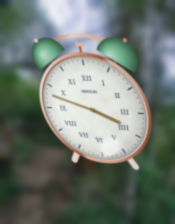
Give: 3:48
